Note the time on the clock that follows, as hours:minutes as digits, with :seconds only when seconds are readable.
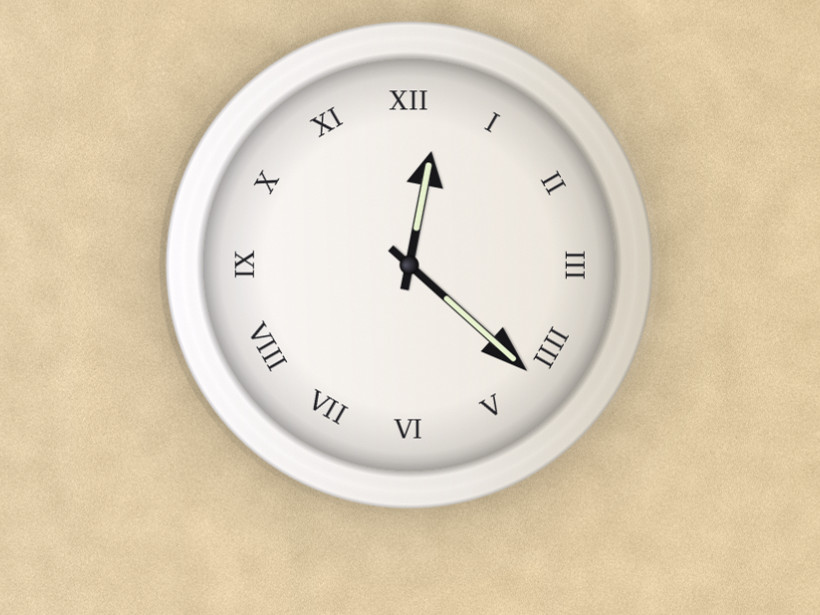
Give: 12:22
